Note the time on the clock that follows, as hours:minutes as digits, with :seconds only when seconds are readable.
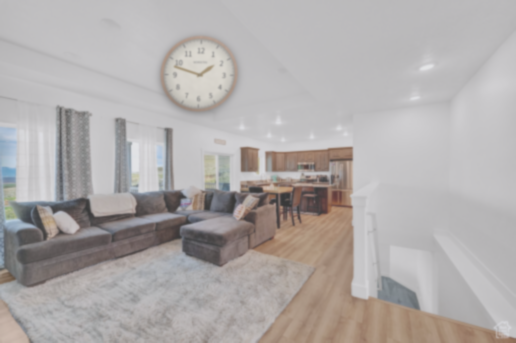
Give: 1:48
